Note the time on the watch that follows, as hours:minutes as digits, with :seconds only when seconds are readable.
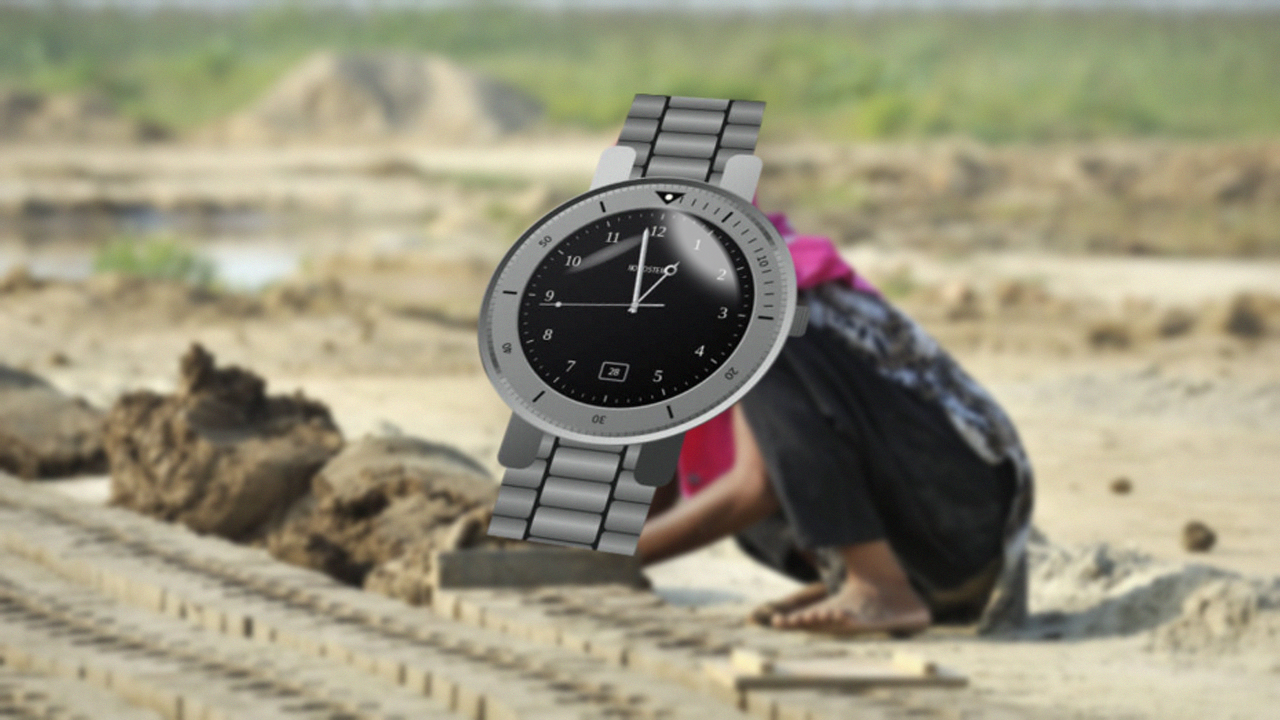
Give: 12:58:44
